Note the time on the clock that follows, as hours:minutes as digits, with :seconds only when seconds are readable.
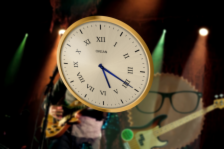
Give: 5:20
